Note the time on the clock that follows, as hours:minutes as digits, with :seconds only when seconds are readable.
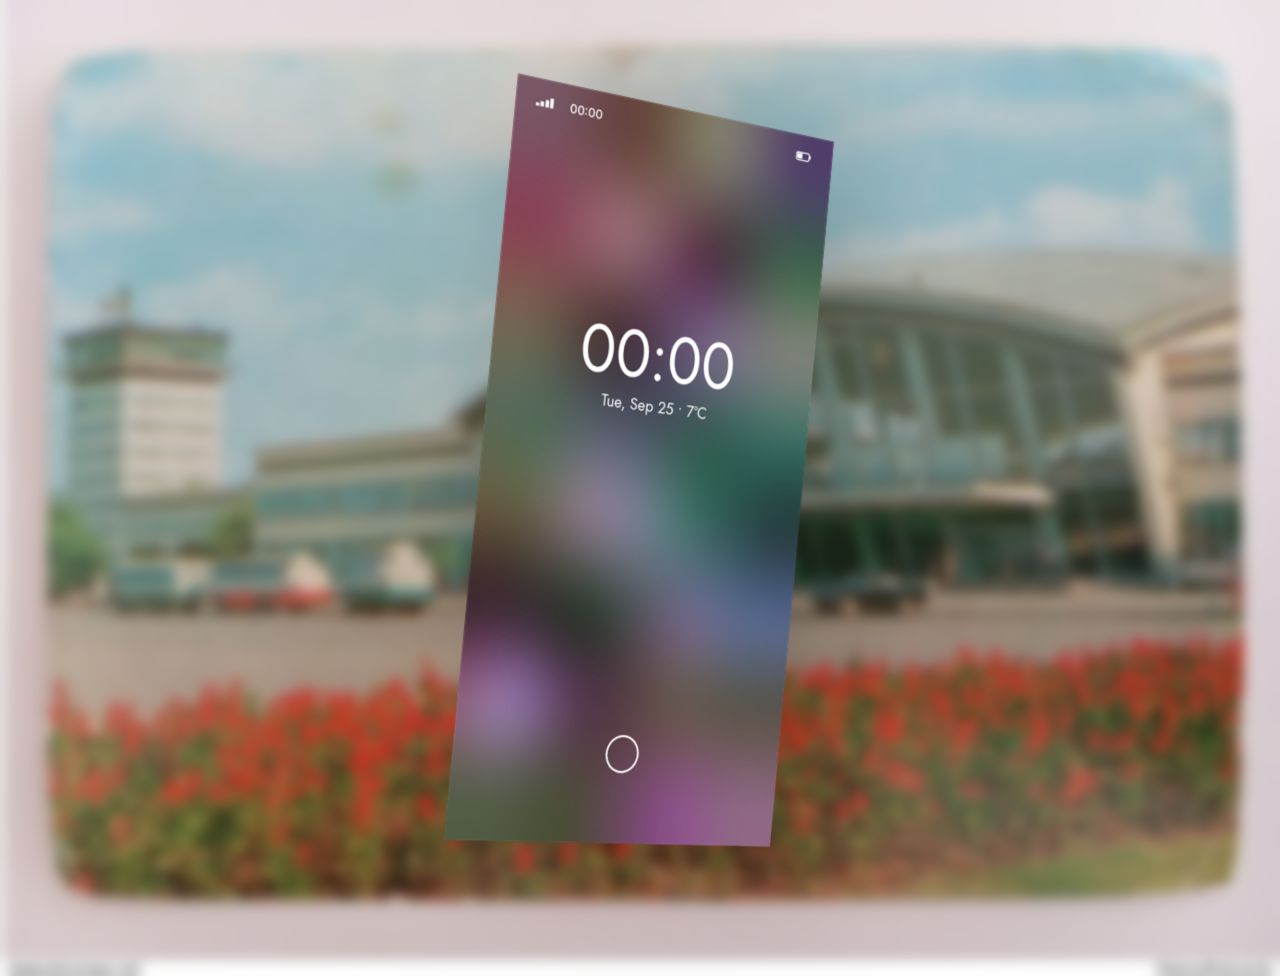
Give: 0:00
